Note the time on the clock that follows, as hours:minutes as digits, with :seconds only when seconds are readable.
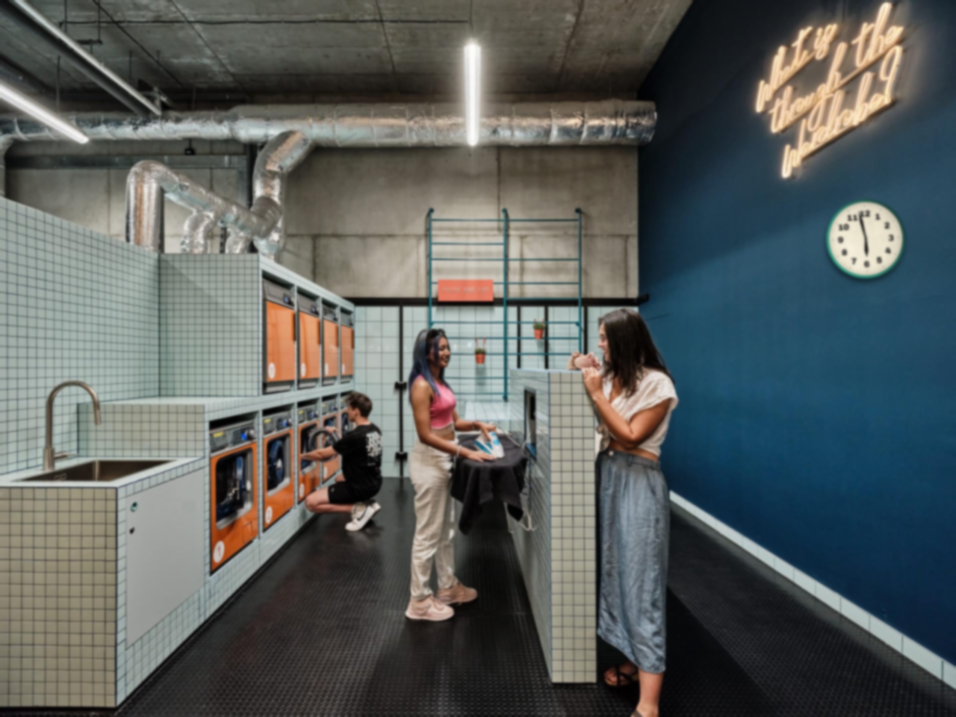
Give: 5:58
